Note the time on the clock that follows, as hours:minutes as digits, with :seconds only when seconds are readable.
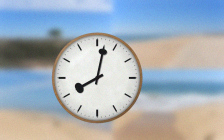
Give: 8:02
